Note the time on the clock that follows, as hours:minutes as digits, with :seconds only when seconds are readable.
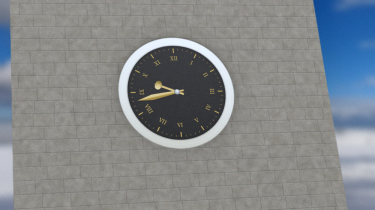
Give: 9:43
